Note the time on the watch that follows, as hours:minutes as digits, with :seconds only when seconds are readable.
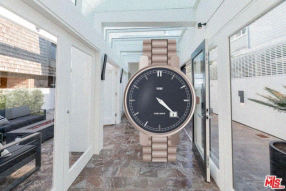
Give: 4:22
